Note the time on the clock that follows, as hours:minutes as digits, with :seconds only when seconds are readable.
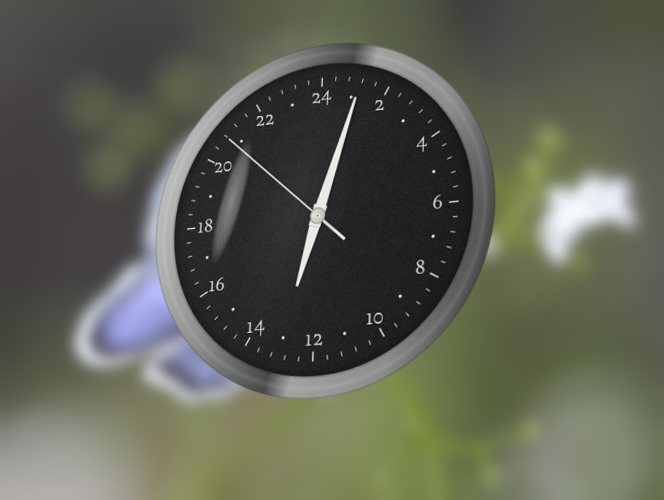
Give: 13:02:52
